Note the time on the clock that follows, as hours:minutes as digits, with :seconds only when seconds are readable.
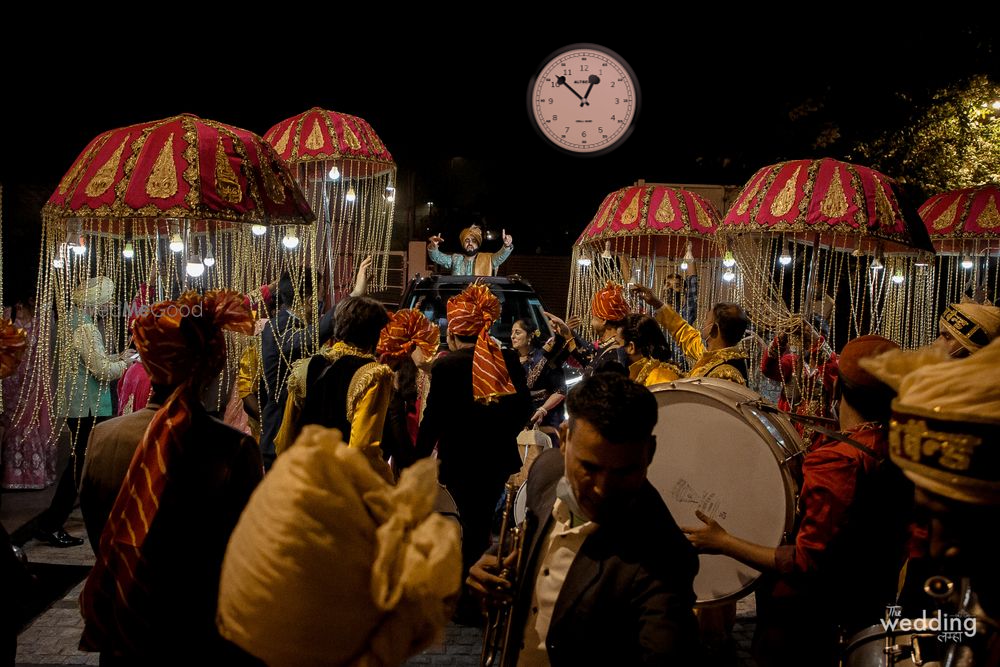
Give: 12:52
